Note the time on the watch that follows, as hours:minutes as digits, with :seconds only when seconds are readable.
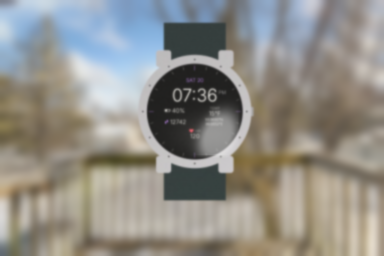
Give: 7:36
